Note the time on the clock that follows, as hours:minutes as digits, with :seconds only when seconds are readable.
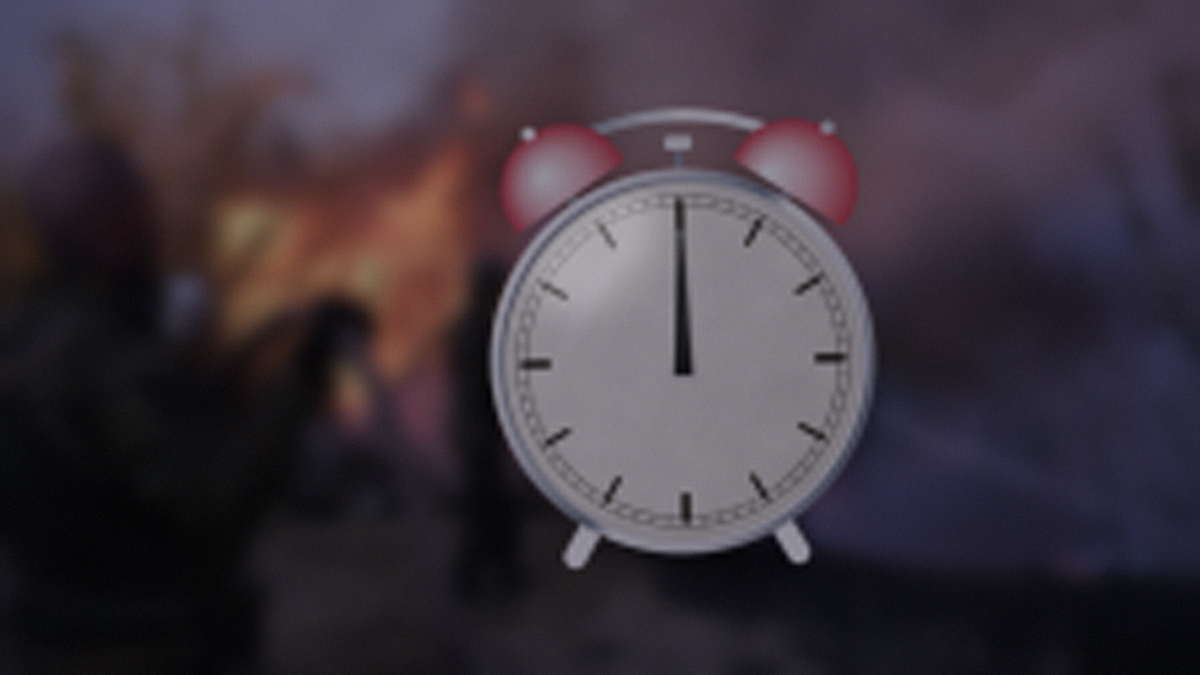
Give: 12:00
